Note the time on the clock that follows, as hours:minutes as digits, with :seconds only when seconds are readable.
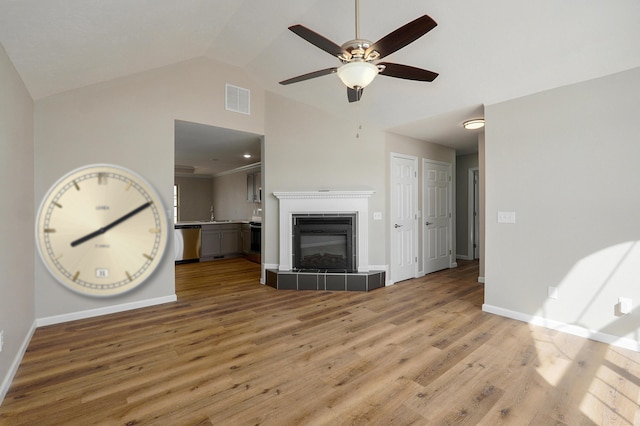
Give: 8:10
